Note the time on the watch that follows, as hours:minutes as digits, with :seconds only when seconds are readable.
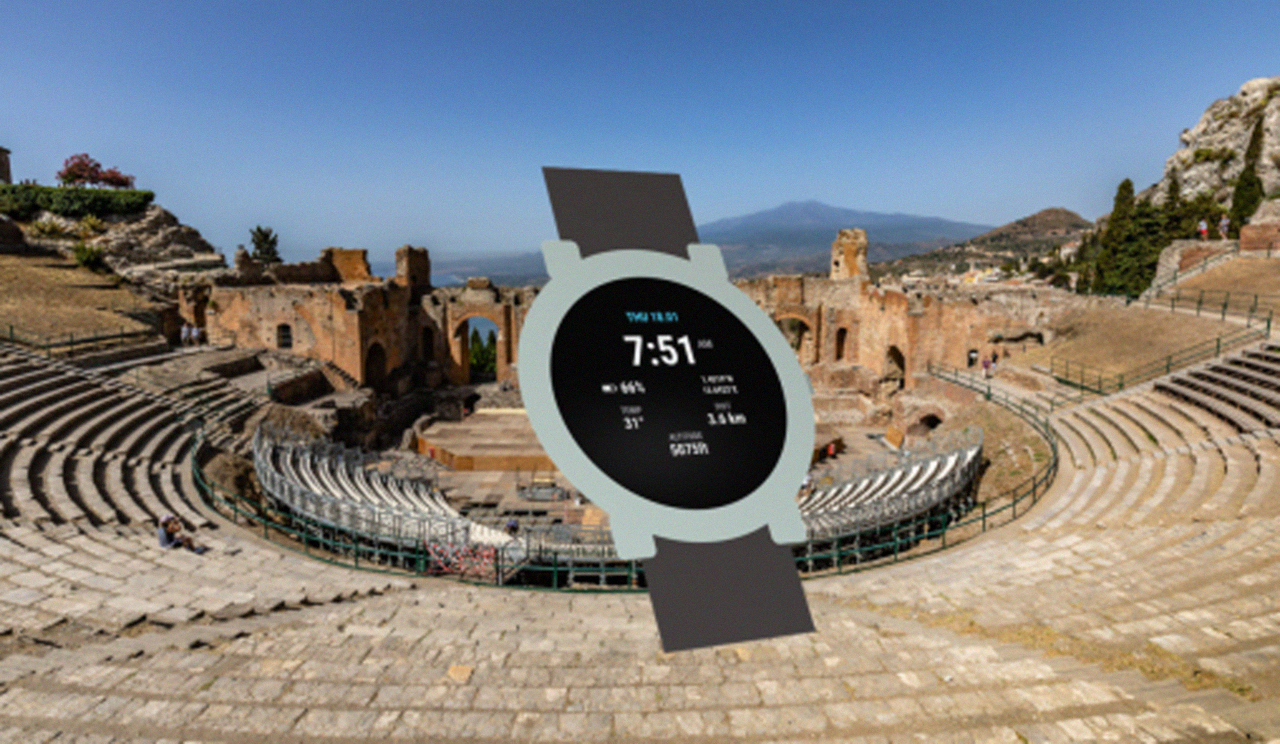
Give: 7:51
